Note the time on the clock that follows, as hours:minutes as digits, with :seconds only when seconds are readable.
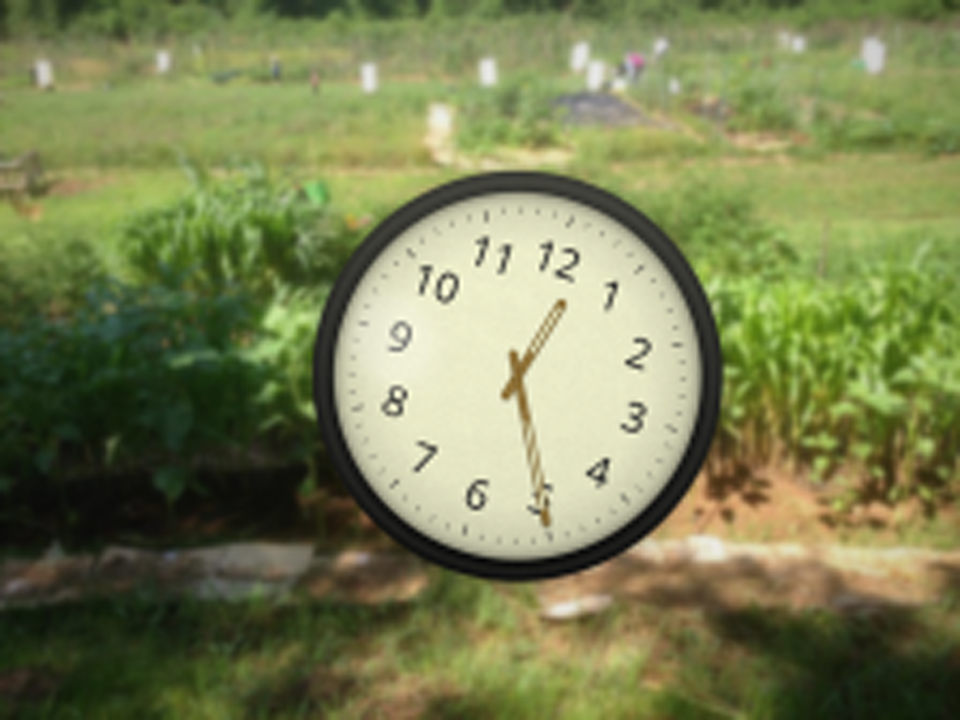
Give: 12:25
